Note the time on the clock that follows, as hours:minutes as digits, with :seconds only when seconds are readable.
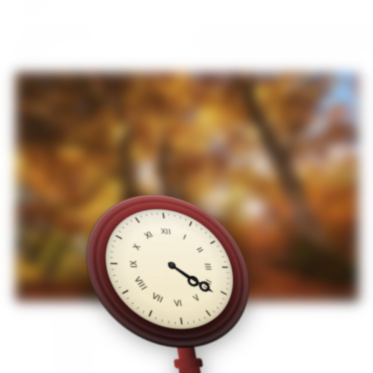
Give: 4:21
